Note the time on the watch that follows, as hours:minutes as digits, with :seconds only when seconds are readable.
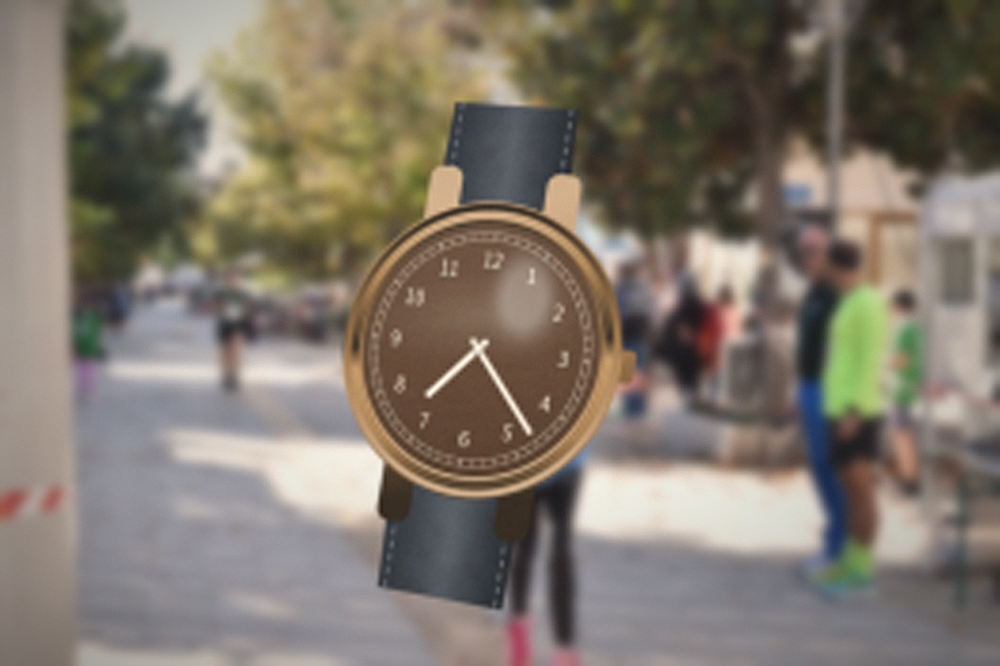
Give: 7:23
